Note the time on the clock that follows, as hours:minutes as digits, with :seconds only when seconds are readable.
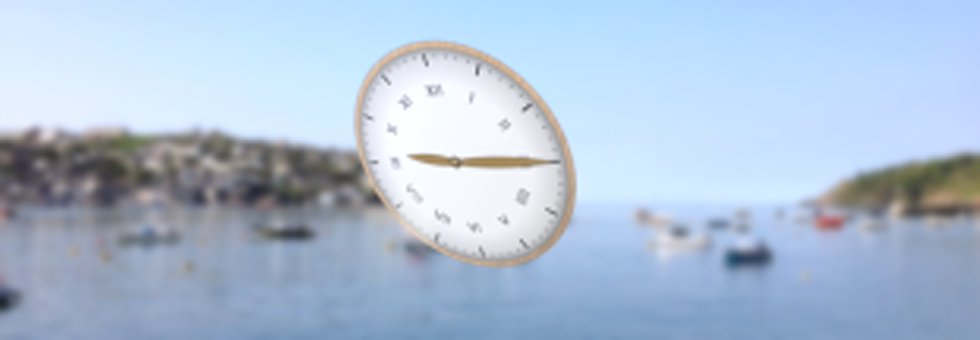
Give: 9:15
